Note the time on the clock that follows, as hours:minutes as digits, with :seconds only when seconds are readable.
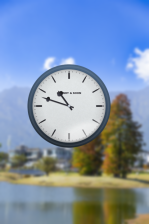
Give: 10:48
